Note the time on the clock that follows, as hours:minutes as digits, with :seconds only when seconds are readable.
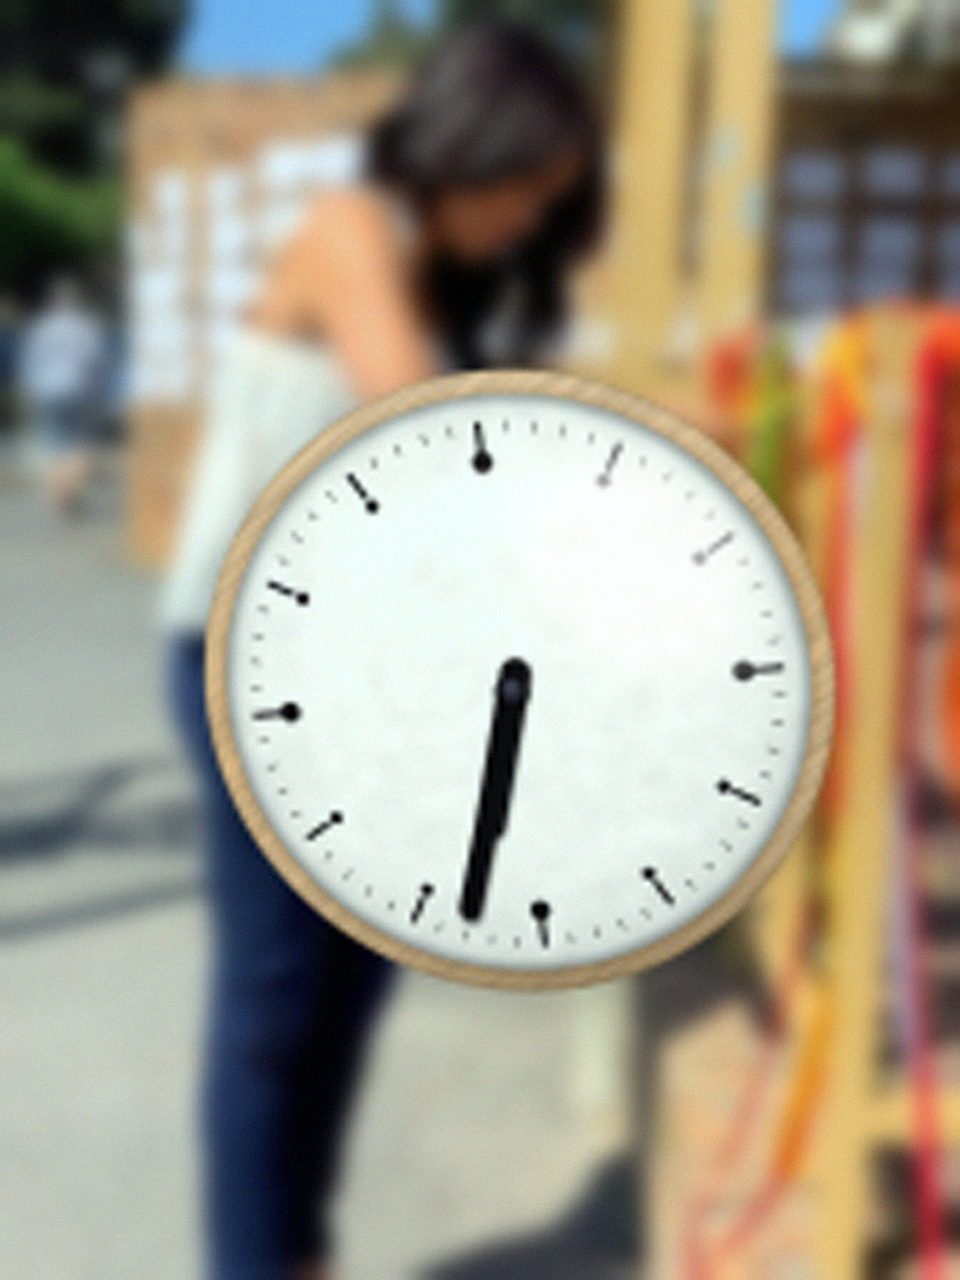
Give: 6:33
